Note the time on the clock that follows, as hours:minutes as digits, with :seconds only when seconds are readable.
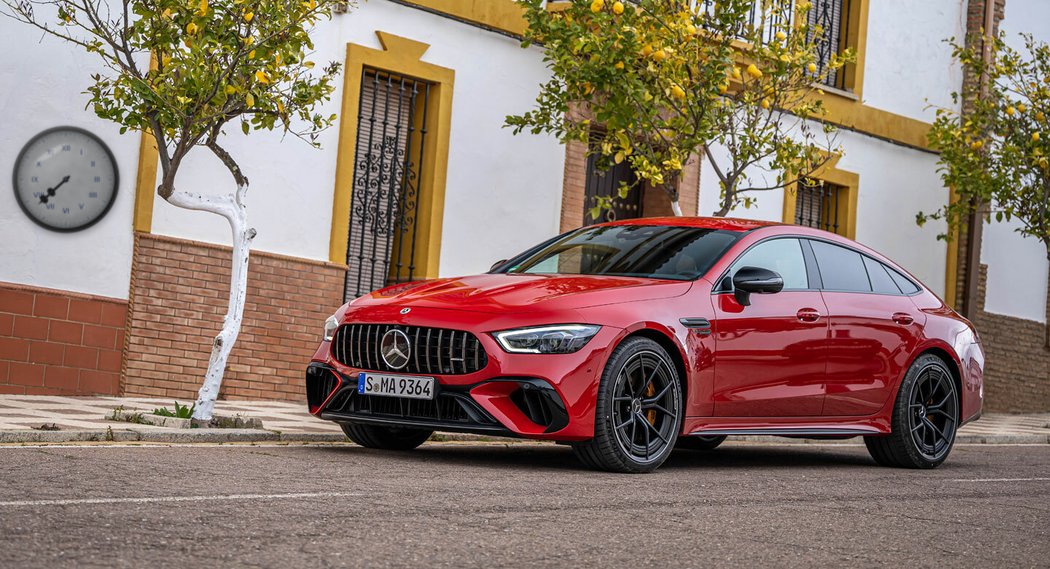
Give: 7:38
